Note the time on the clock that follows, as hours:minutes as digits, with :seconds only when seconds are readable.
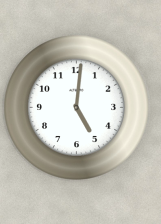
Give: 5:01
